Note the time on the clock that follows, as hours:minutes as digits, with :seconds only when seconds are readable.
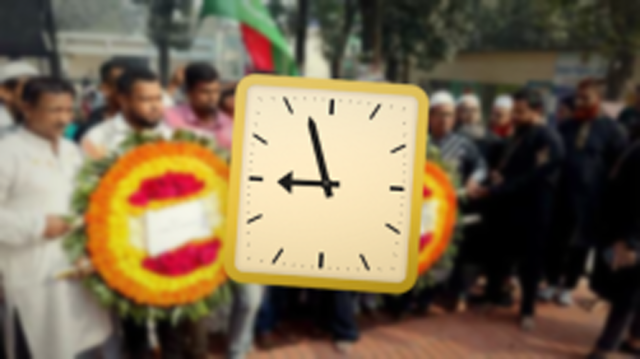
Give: 8:57
